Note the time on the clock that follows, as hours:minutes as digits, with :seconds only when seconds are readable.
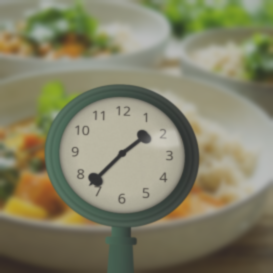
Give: 1:37
